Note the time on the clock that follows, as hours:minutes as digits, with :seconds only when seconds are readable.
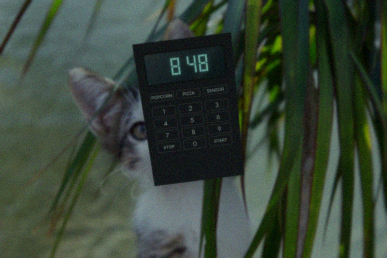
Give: 8:48
